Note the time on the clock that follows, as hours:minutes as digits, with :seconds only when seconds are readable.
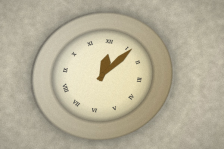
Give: 12:06
